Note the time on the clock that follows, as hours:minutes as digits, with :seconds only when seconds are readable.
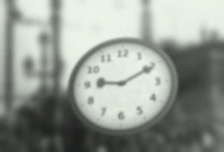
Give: 9:10
